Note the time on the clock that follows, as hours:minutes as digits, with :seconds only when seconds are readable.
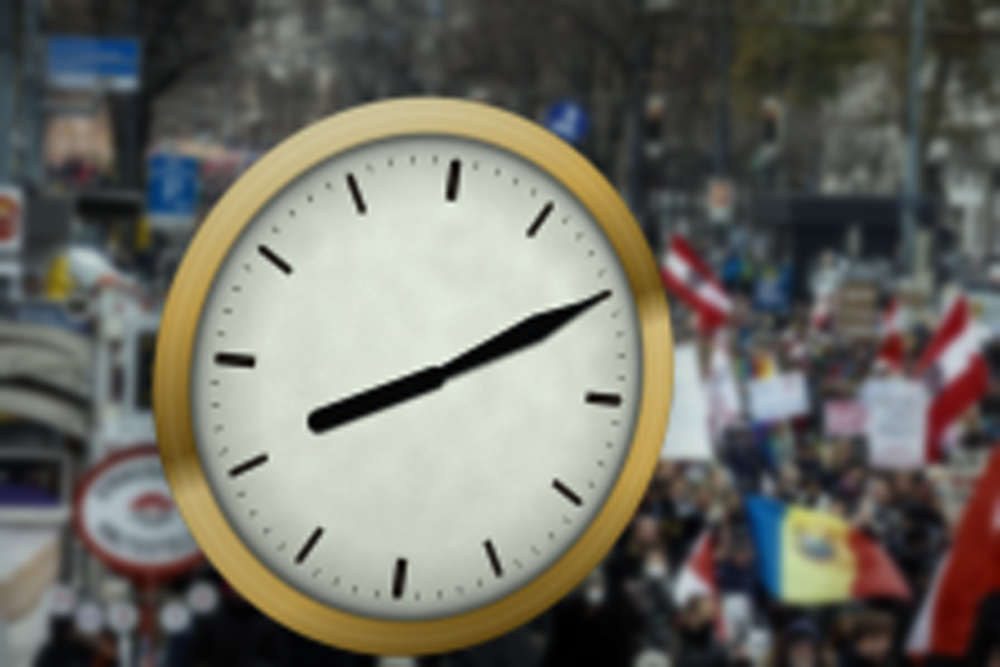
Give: 8:10
